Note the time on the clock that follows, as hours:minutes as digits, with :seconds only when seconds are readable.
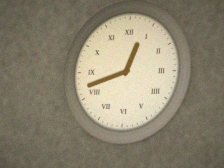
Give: 12:42
